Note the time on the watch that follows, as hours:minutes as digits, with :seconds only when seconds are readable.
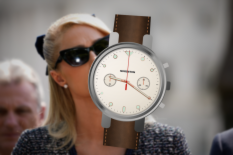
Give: 9:20
